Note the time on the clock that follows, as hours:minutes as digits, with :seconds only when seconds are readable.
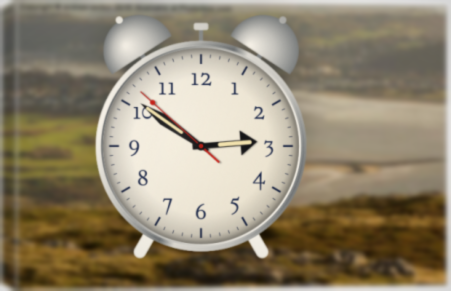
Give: 2:50:52
